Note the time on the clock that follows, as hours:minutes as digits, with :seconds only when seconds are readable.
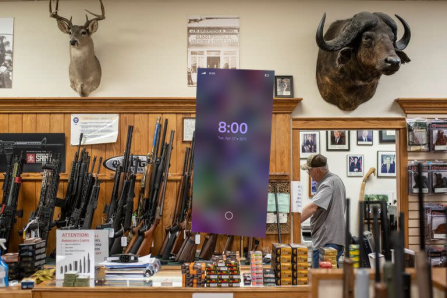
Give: 8:00
